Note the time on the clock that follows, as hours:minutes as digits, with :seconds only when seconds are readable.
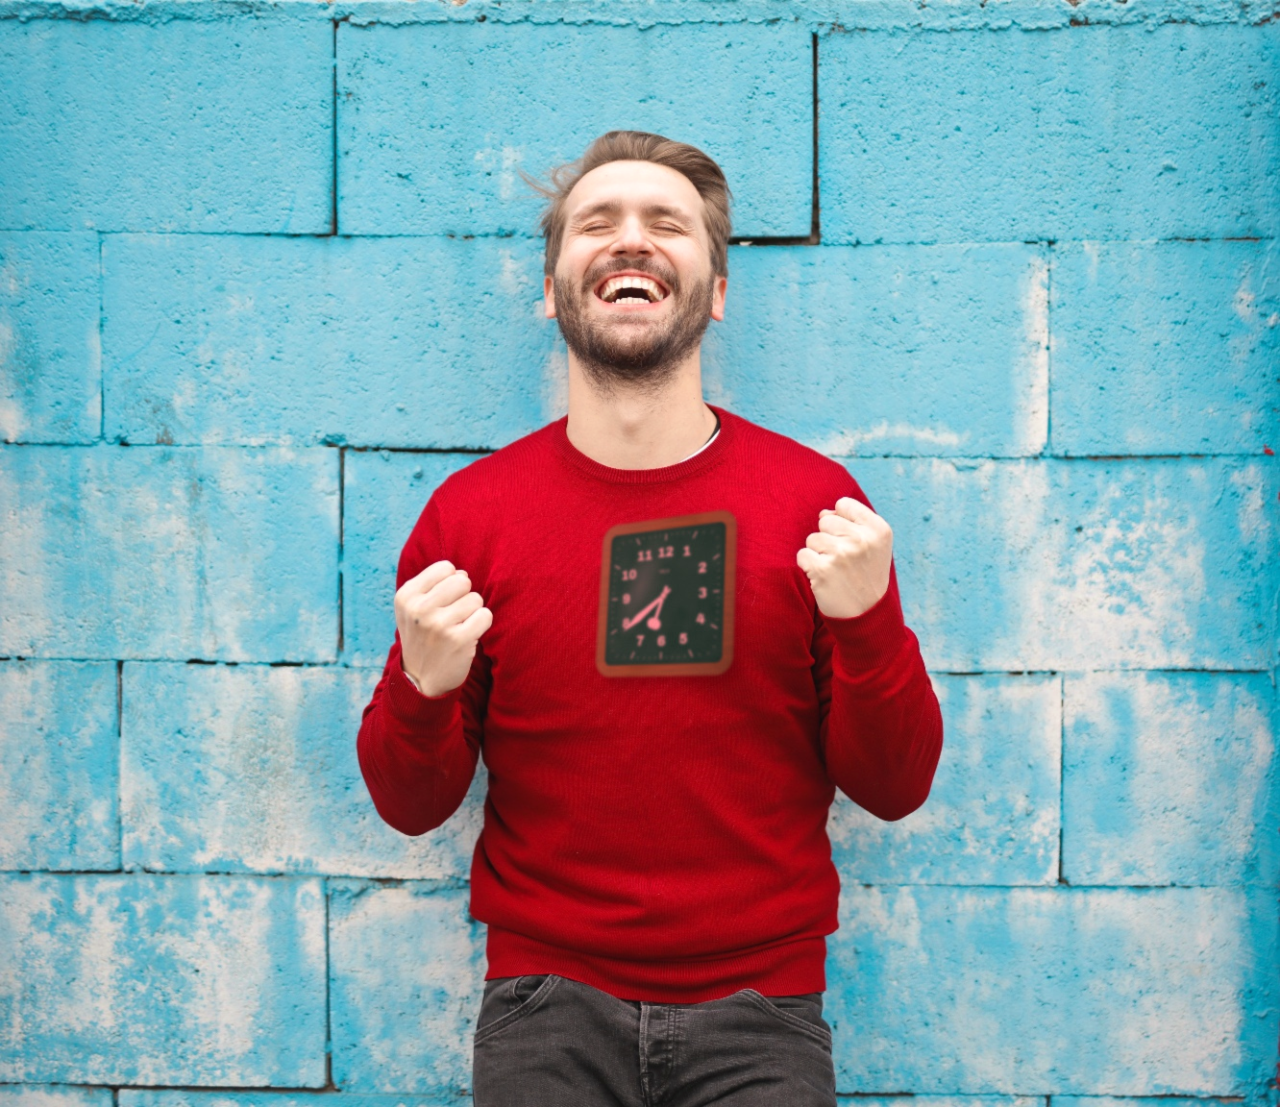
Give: 6:39
